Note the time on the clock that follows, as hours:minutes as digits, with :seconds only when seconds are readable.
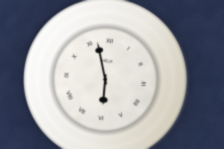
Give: 5:57
